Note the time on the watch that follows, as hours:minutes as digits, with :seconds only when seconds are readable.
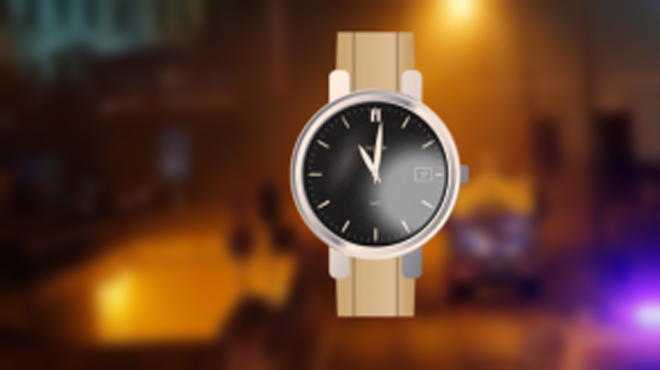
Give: 11:01
